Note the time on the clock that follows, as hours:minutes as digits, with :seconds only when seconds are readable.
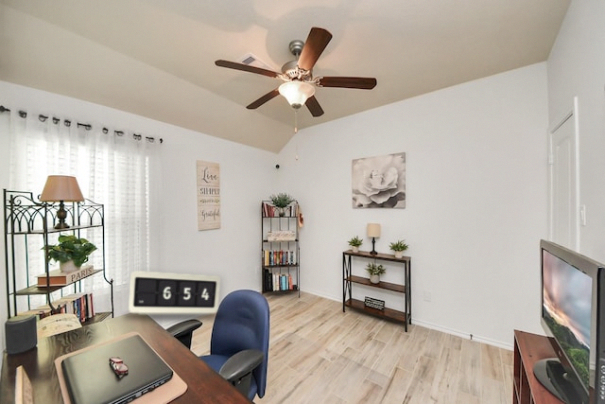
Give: 6:54
